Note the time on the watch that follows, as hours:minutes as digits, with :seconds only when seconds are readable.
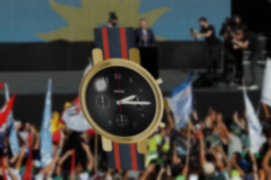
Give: 2:15
